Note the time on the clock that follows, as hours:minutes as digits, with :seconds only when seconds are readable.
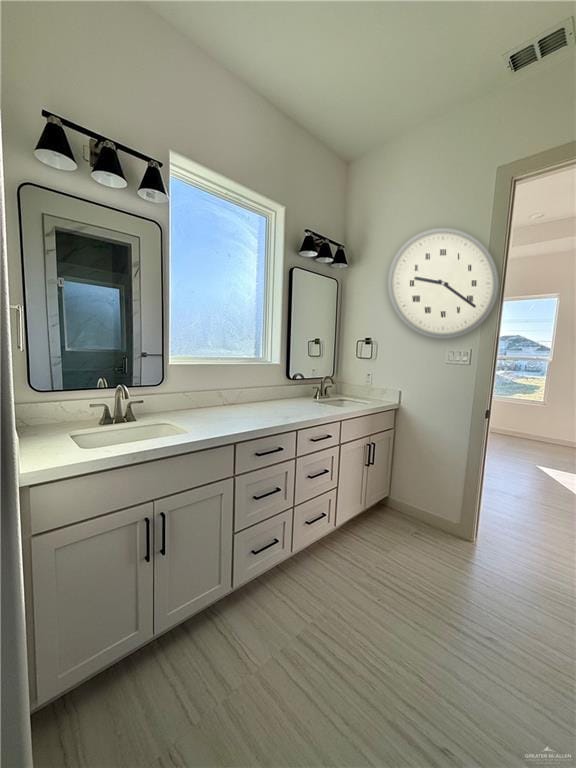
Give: 9:21
